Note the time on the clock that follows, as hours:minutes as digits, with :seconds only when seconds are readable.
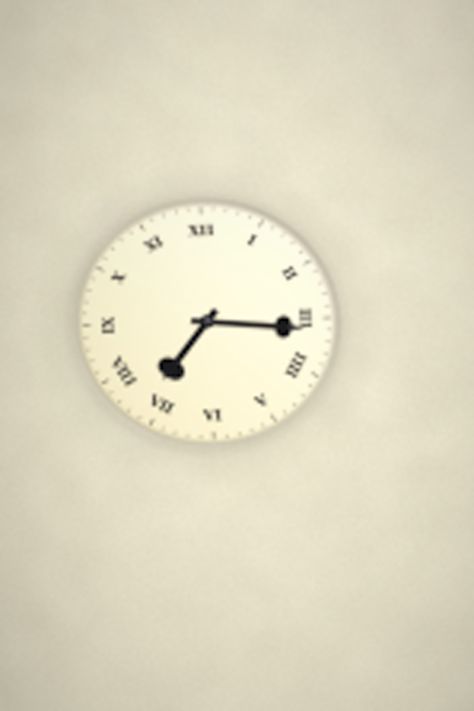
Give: 7:16
